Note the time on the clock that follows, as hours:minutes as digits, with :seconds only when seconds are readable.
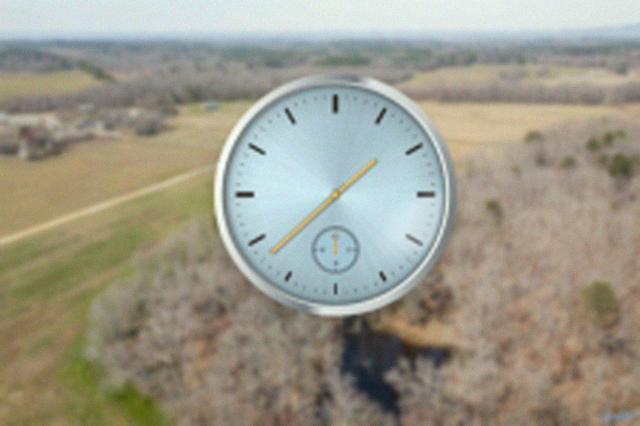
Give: 1:38
